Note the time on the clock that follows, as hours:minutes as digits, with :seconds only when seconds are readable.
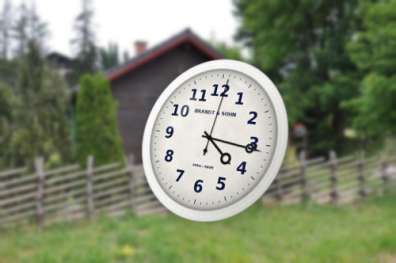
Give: 4:16:01
